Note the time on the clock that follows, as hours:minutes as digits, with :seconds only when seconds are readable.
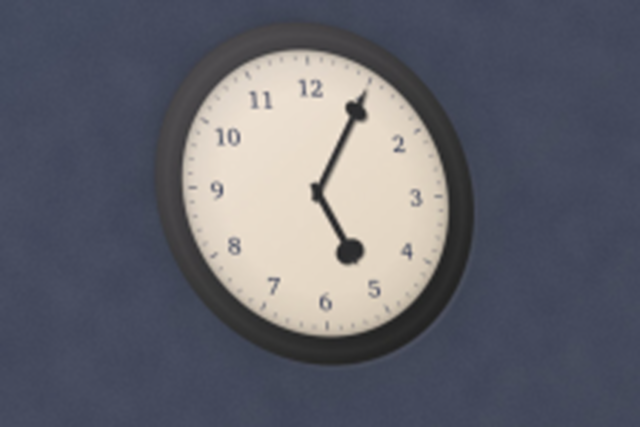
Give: 5:05
